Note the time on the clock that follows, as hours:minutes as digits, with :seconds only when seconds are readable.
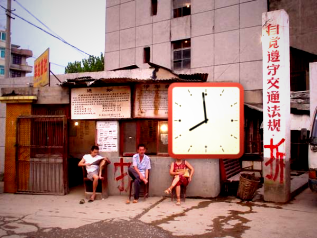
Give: 7:59
